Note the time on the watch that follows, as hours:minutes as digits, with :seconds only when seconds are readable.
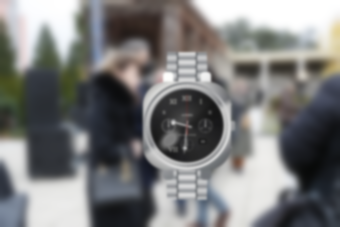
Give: 9:31
